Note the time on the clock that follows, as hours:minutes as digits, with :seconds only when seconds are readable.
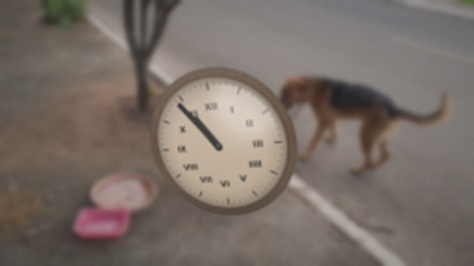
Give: 10:54
